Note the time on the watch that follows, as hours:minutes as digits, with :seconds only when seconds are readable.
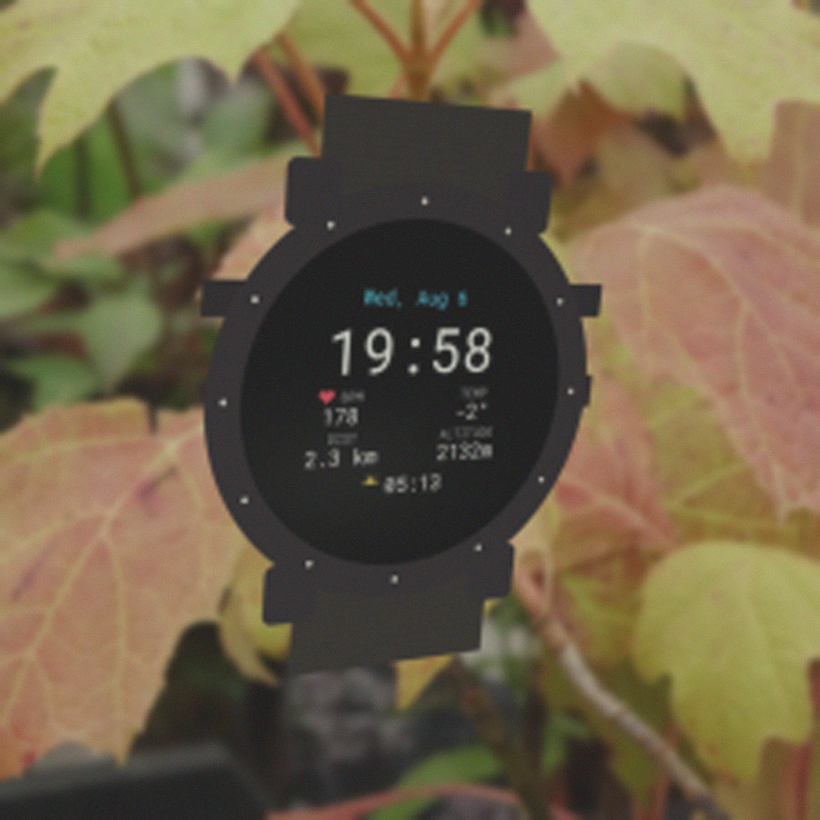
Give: 19:58
